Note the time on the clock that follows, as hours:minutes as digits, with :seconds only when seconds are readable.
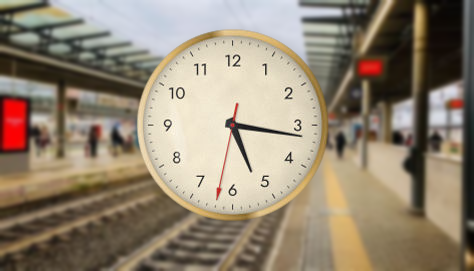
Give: 5:16:32
